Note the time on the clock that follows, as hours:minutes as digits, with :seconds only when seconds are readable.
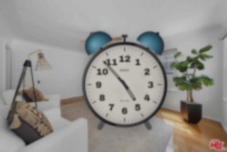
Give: 4:53
